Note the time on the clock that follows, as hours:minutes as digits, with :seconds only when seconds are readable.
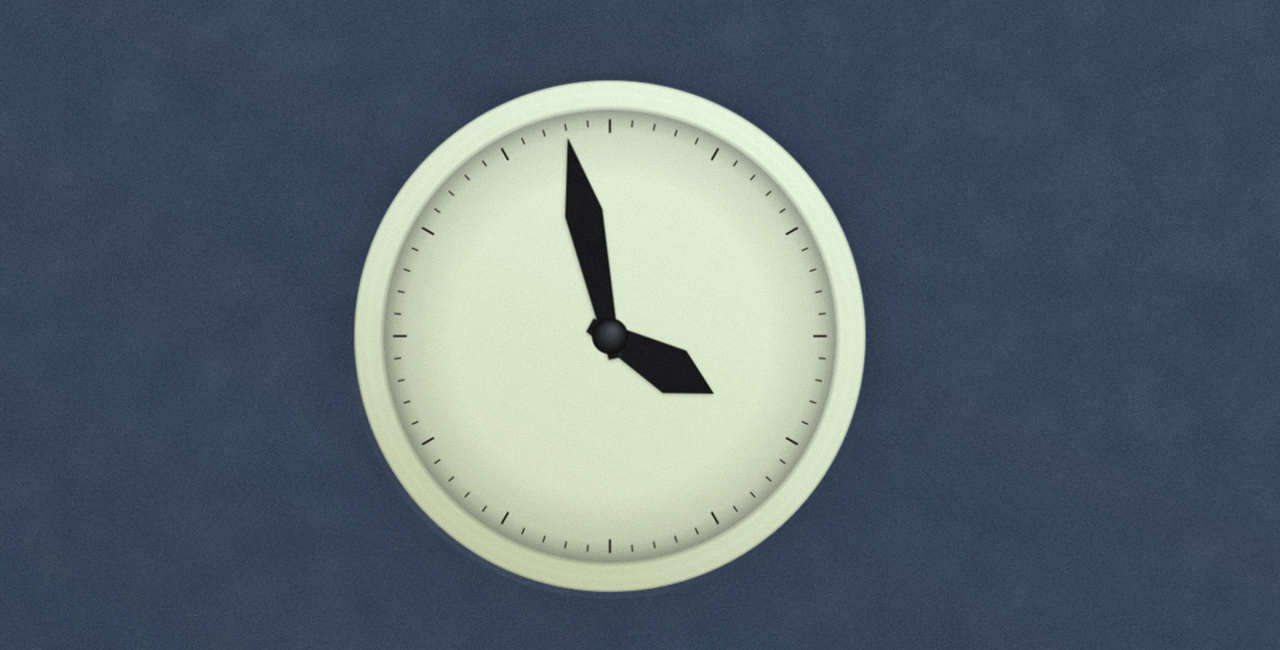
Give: 3:58
